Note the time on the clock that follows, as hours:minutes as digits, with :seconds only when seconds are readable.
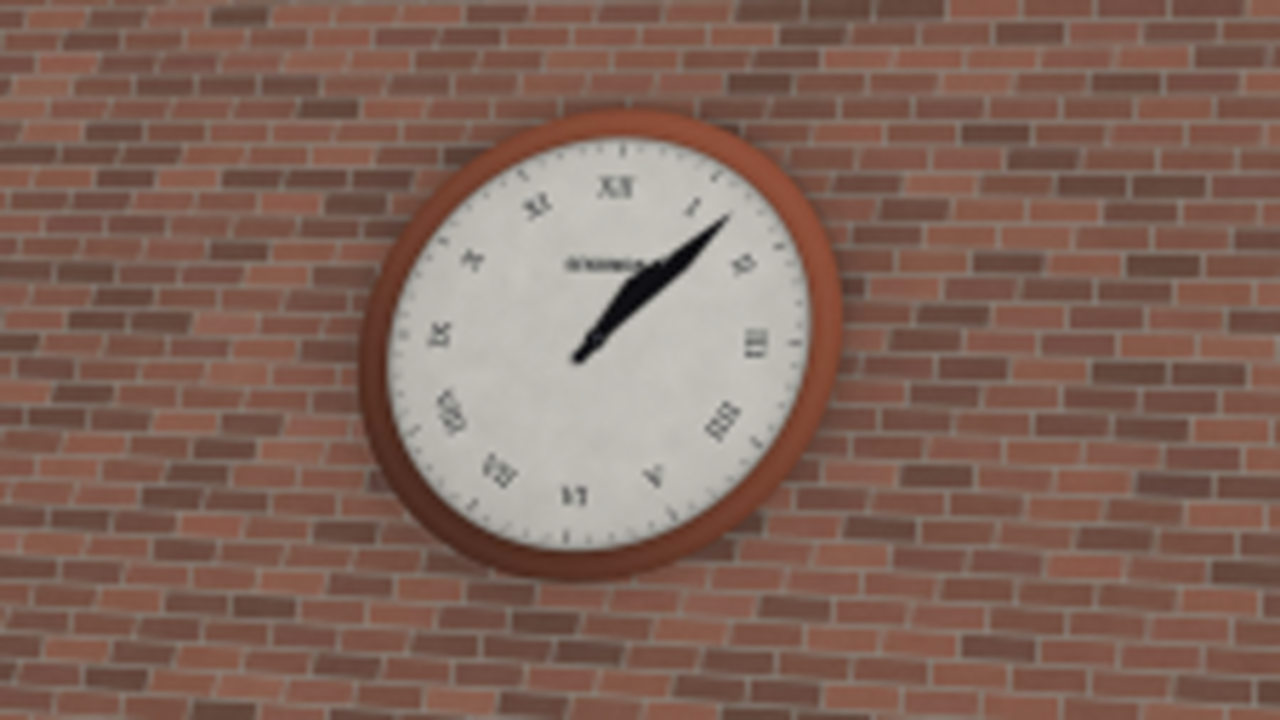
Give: 1:07
